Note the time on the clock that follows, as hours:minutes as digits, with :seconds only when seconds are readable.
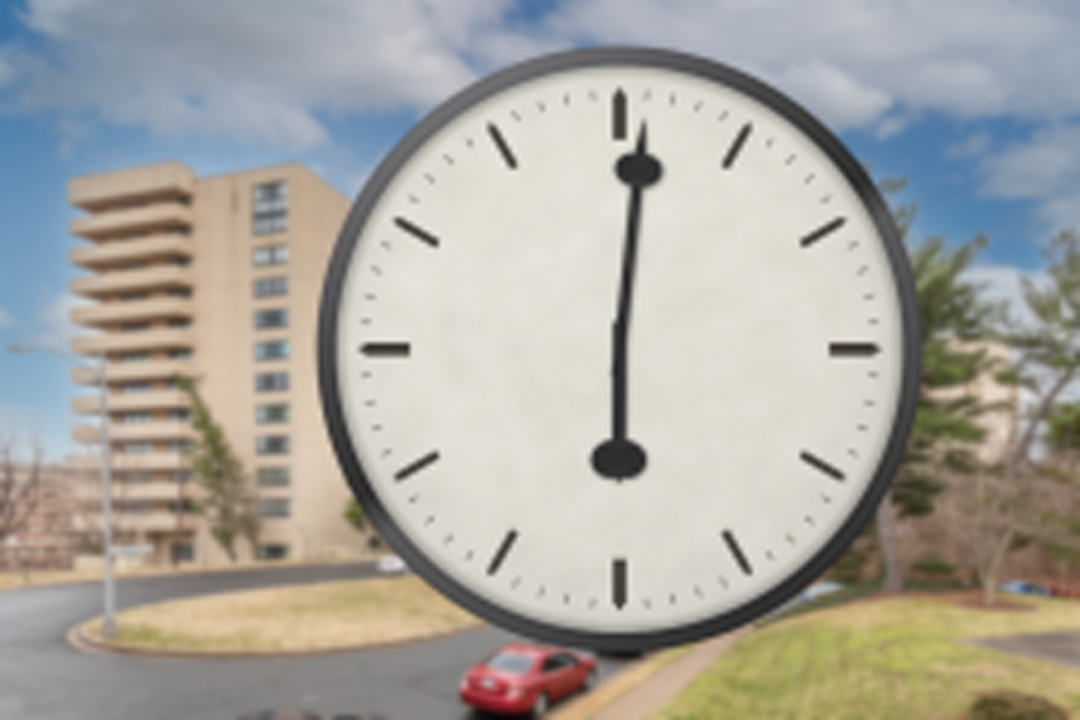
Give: 6:01
